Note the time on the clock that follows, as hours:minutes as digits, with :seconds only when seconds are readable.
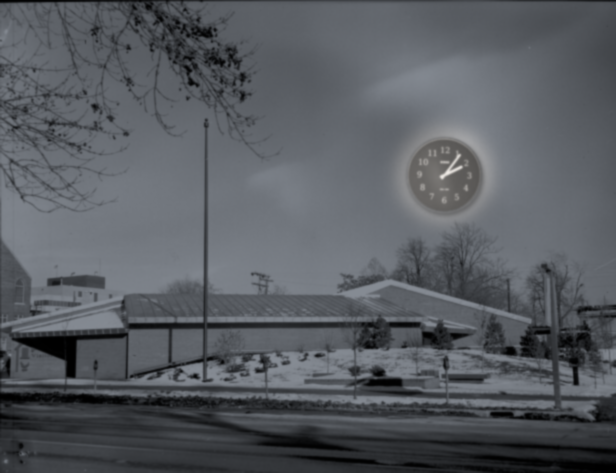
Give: 2:06
